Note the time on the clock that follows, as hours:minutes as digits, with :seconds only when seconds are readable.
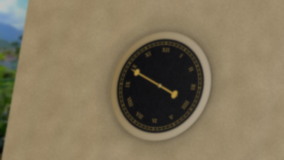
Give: 3:49
